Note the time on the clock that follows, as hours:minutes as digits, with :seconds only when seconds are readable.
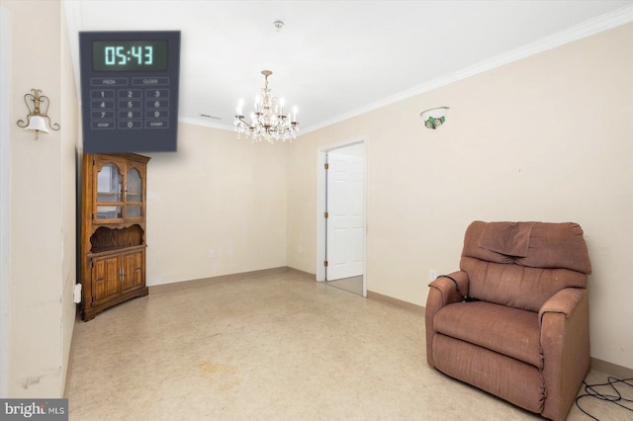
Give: 5:43
